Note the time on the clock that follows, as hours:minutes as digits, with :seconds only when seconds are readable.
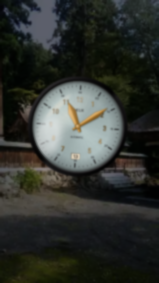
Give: 11:09
